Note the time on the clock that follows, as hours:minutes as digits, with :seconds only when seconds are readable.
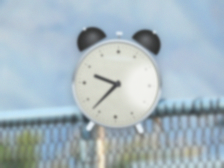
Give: 9:37
